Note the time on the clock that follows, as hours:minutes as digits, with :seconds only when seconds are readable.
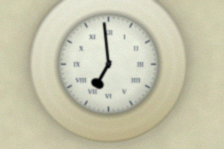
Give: 6:59
